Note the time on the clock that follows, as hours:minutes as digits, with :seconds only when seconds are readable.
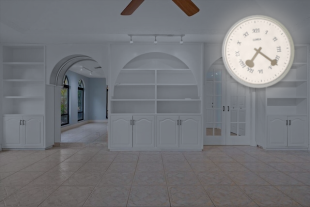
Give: 7:22
